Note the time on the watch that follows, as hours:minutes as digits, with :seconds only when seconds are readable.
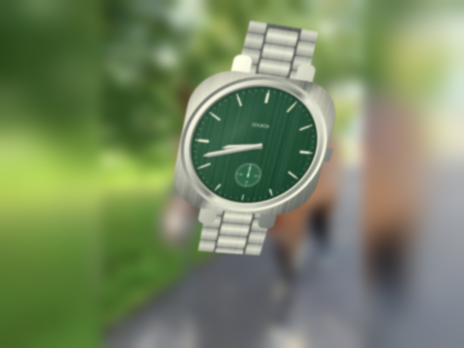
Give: 8:42
